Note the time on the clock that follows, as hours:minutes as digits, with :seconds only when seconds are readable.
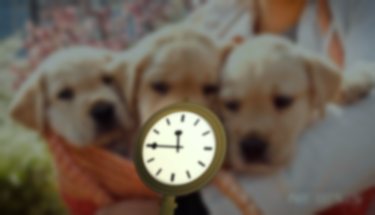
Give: 11:45
